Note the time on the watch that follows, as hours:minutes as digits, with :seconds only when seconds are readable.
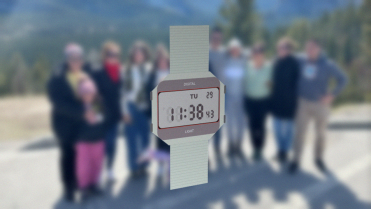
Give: 11:38:43
